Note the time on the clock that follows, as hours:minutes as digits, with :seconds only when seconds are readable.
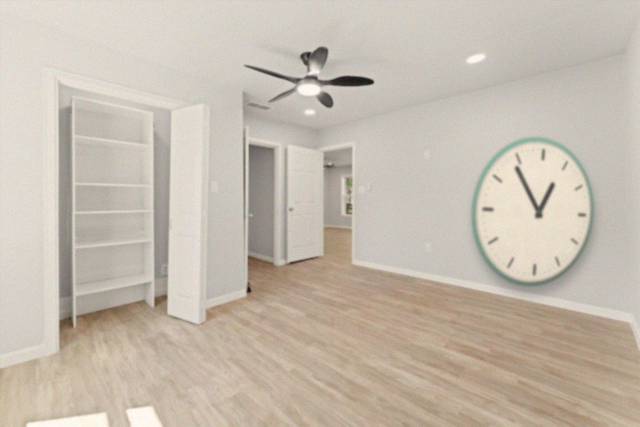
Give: 12:54
